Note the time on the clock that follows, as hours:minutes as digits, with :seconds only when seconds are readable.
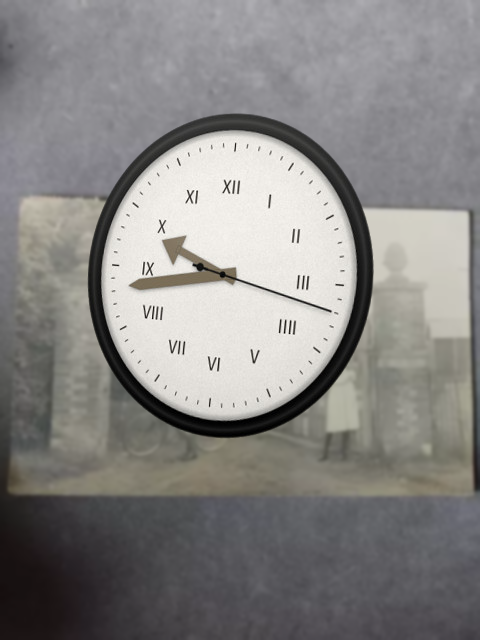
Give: 9:43:17
